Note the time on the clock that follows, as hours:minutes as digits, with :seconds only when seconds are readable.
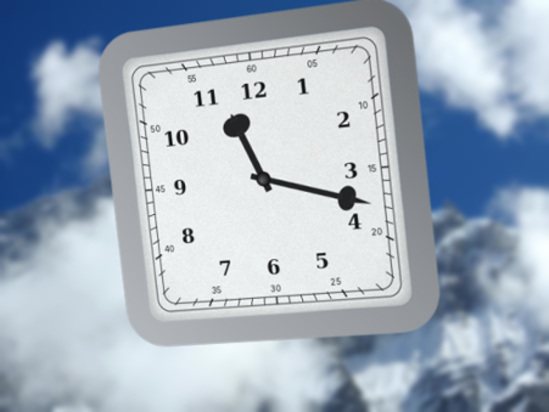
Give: 11:18
